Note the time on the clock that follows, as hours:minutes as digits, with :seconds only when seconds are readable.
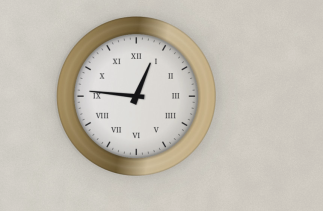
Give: 12:46
